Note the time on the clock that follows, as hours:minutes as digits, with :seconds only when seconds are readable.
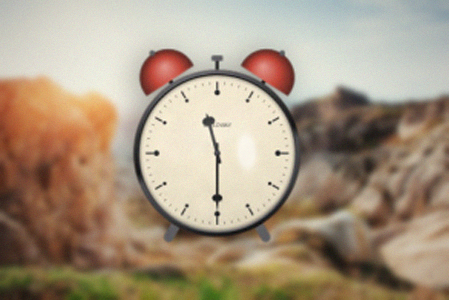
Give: 11:30
